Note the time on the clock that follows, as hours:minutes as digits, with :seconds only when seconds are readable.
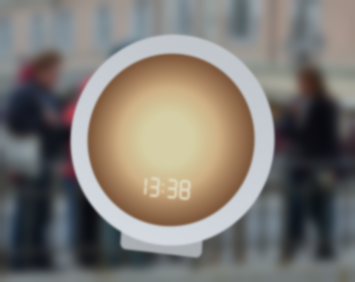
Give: 13:38
